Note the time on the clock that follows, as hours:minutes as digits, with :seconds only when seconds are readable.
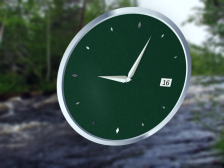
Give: 9:03
